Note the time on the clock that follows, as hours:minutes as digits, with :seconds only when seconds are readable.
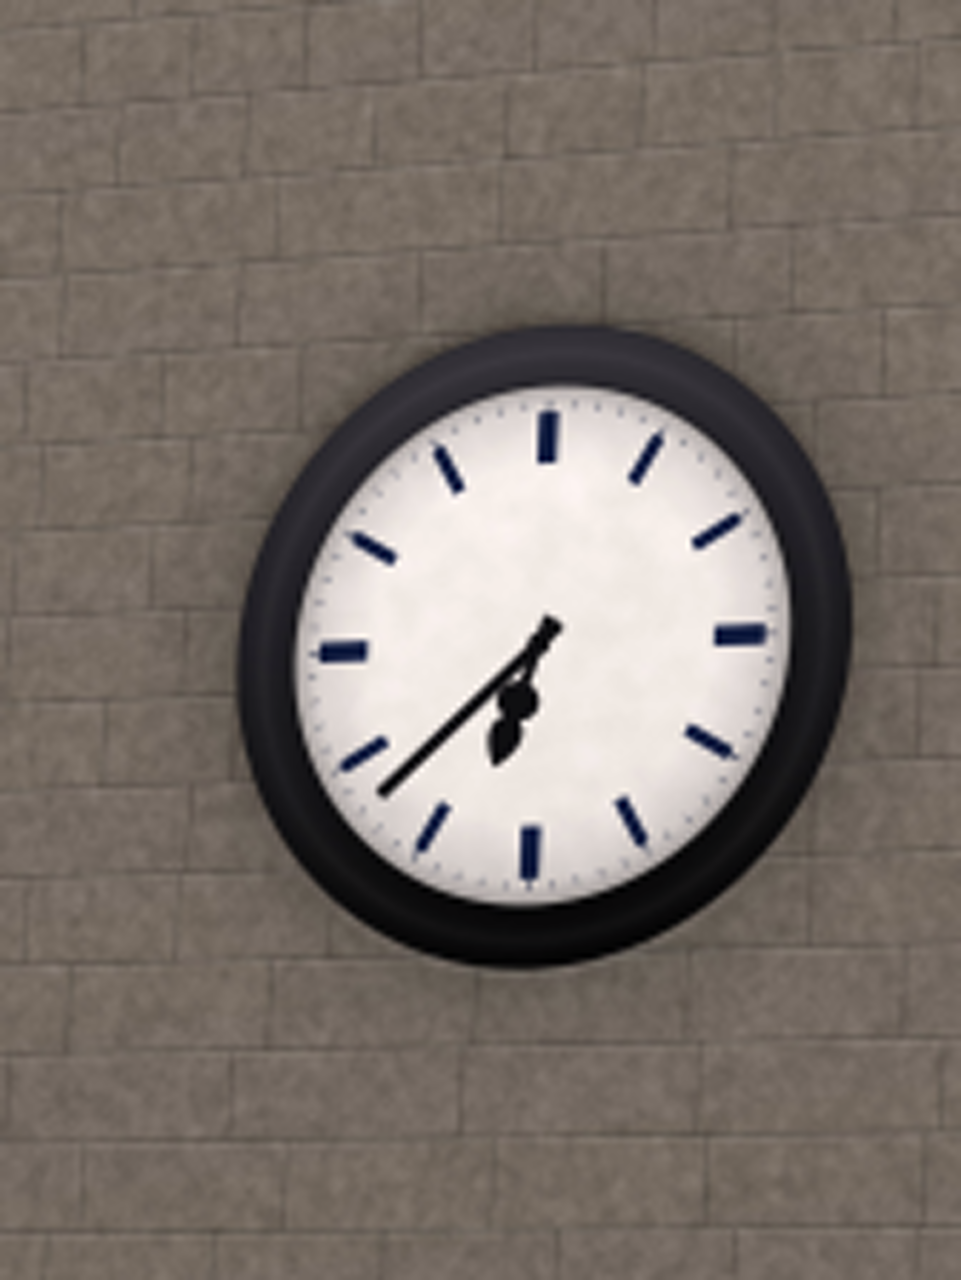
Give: 6:38
